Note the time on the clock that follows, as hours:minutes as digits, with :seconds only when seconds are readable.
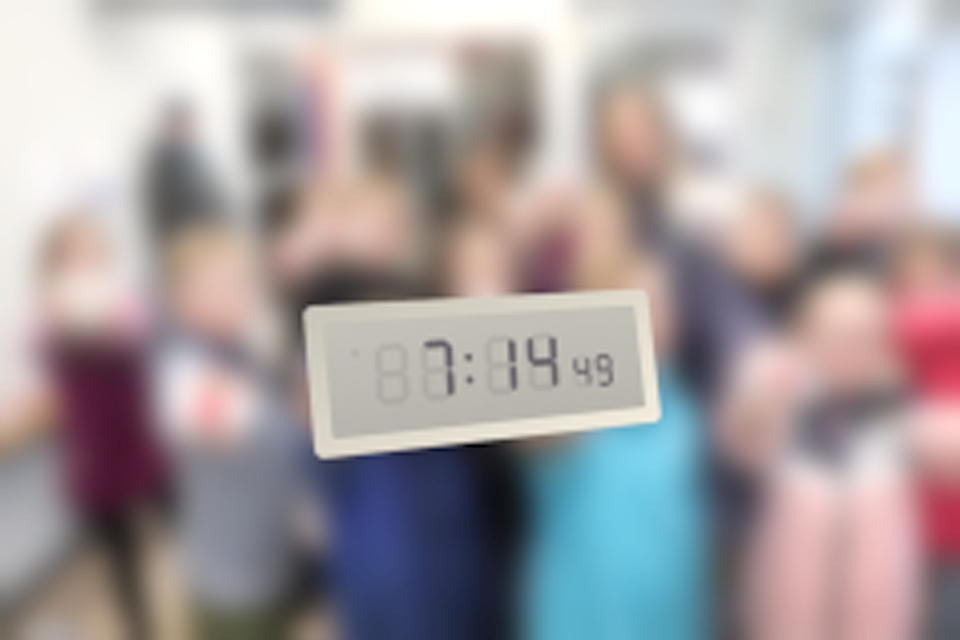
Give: 7:14:49
